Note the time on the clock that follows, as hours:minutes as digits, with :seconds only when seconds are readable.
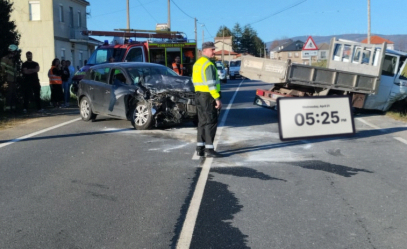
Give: 5:25
